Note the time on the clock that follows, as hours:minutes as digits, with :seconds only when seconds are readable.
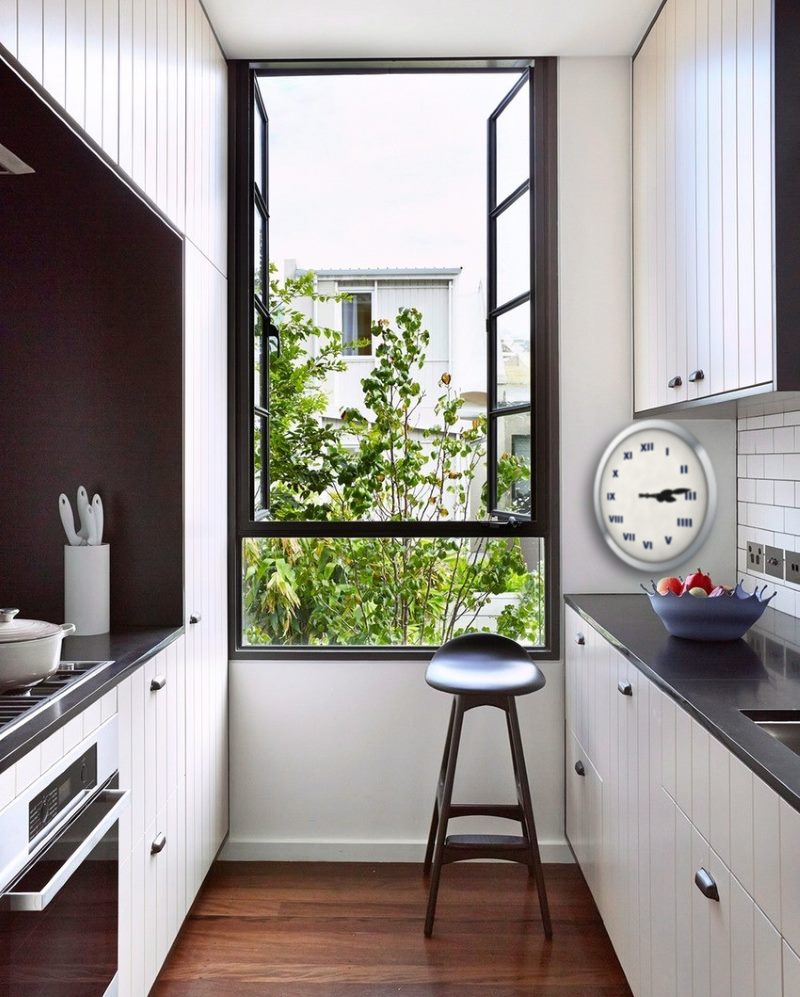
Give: 3:14
